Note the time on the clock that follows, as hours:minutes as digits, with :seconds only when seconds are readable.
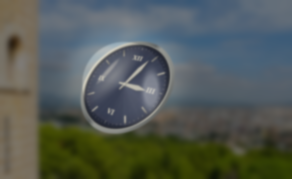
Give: 3:04
